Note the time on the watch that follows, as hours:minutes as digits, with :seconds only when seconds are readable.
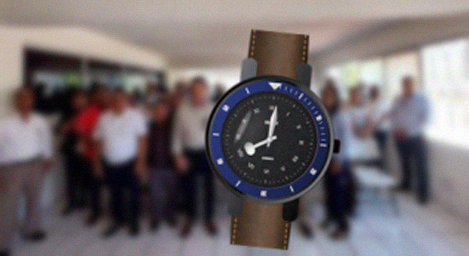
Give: 8:01
